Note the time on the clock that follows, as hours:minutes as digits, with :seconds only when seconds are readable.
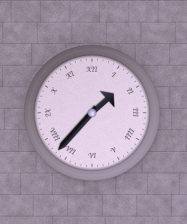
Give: 1:37
